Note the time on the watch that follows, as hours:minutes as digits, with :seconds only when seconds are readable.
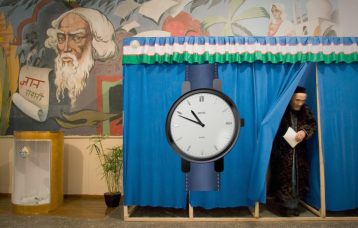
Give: 10:49
